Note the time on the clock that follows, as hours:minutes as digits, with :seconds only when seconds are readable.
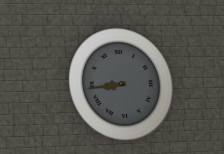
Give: 8:44
